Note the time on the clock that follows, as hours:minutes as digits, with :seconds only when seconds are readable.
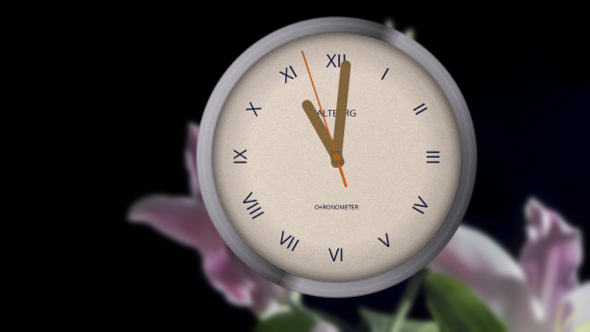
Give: 11:00:57
